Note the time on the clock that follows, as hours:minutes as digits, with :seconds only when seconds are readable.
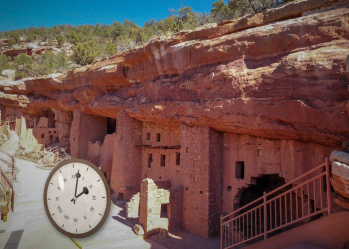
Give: 2:02
